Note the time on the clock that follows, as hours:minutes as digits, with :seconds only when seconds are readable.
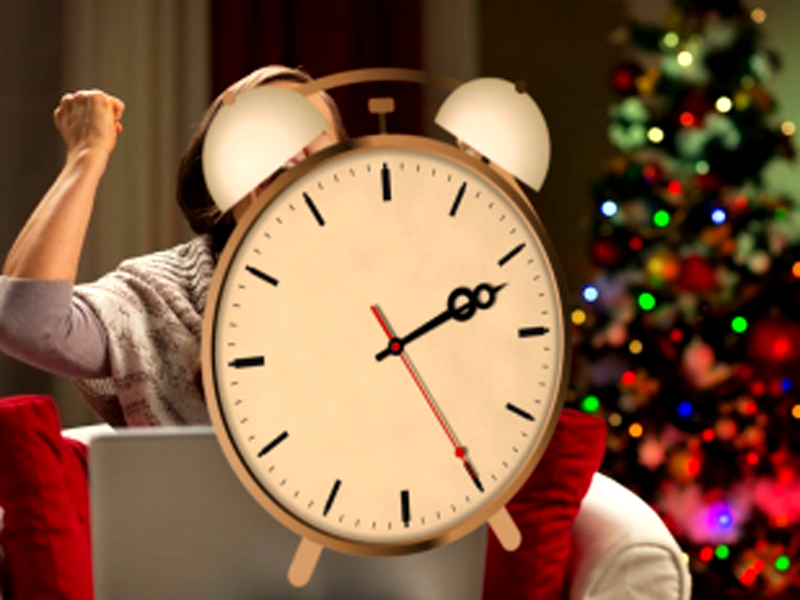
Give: 2:11:25
